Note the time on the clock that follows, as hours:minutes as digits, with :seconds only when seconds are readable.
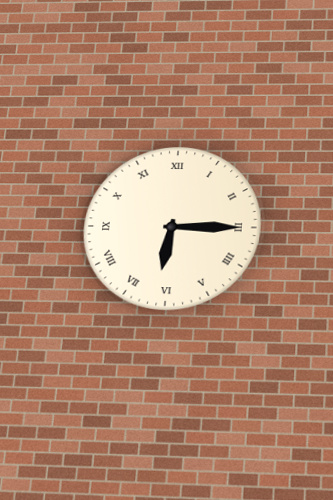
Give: 6:15
